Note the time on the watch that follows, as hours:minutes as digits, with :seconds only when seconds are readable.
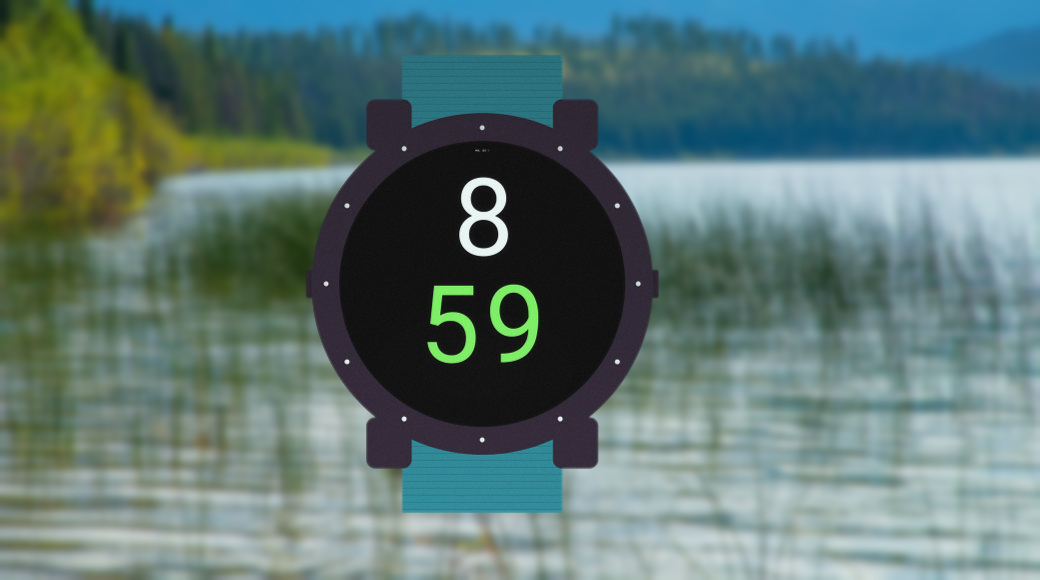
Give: 8:59
